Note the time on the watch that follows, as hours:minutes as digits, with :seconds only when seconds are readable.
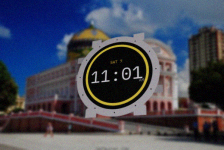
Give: 11:01
